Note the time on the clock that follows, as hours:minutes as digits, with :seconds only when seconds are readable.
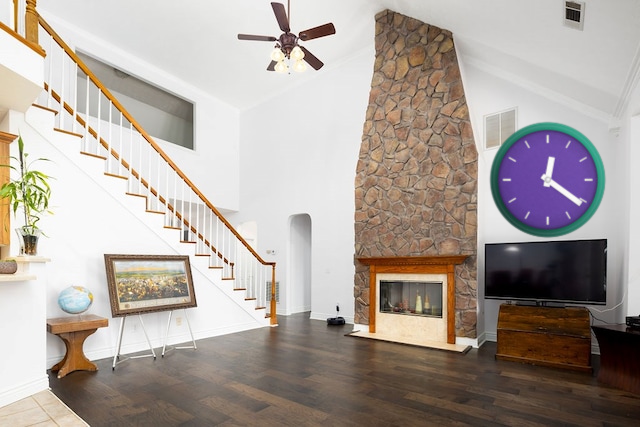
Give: 12:21
